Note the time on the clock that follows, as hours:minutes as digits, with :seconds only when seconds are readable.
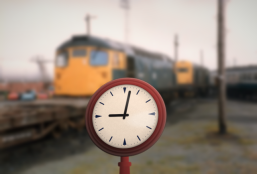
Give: 9:02
